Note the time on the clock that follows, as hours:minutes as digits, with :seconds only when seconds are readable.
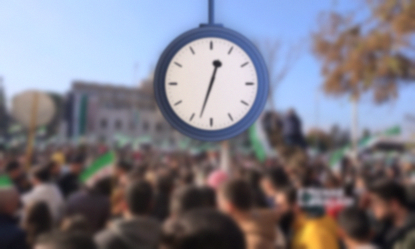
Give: 12:33
